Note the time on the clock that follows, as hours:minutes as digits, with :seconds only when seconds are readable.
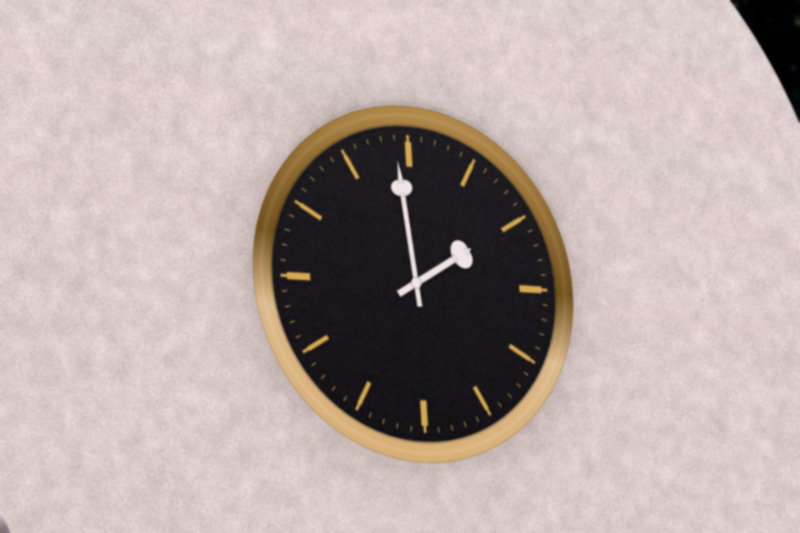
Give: 1:59
